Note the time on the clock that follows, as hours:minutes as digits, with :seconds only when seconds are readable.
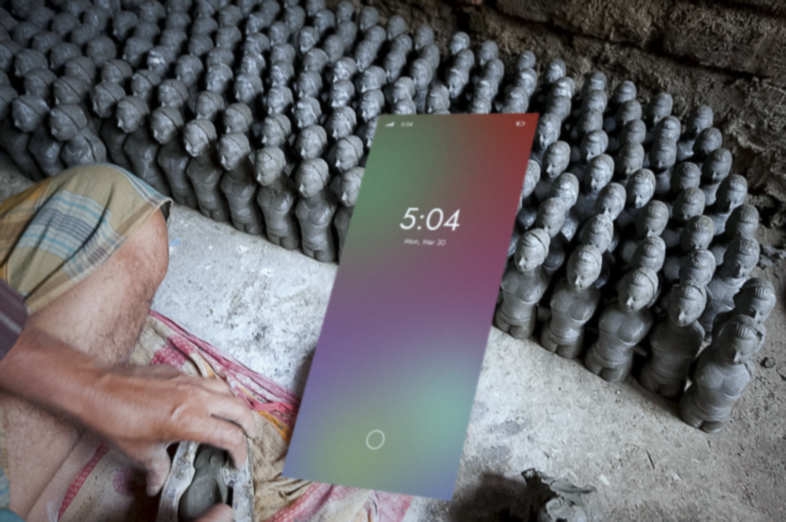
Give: 5:04
